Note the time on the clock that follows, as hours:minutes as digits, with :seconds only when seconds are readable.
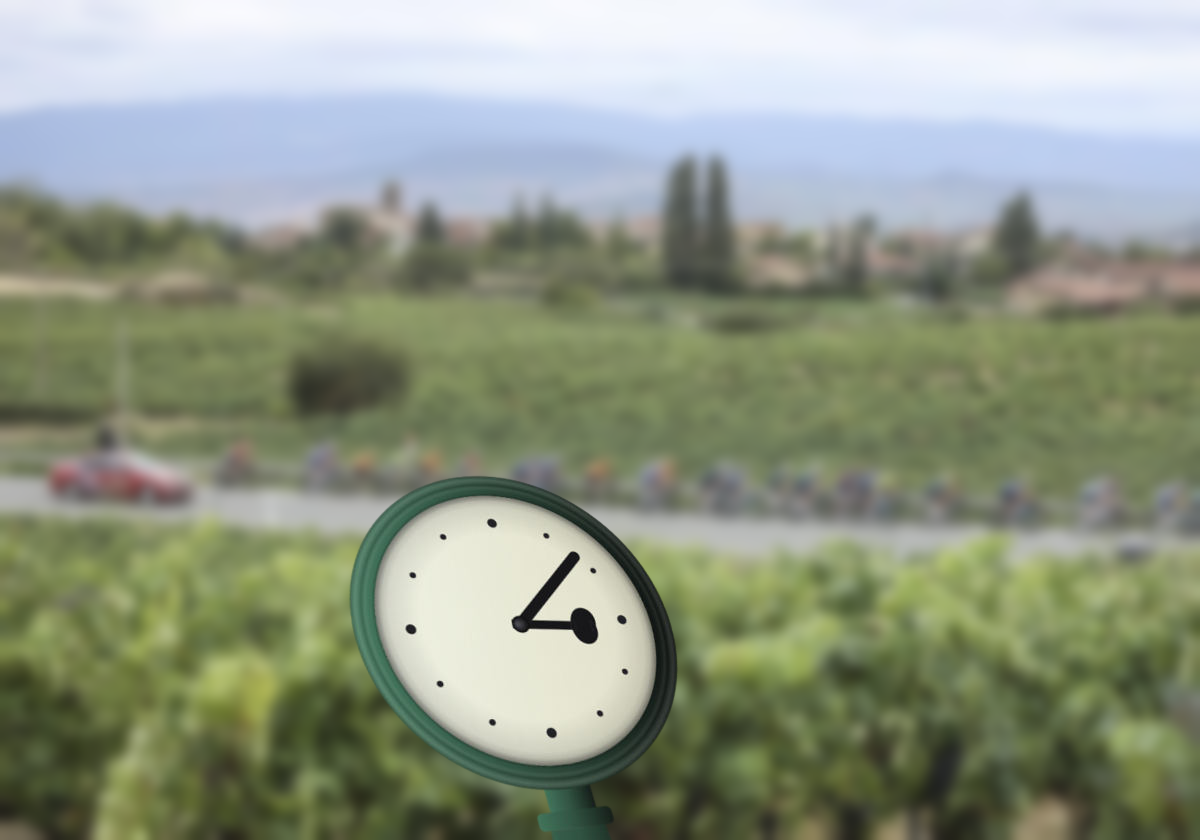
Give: 3:08
